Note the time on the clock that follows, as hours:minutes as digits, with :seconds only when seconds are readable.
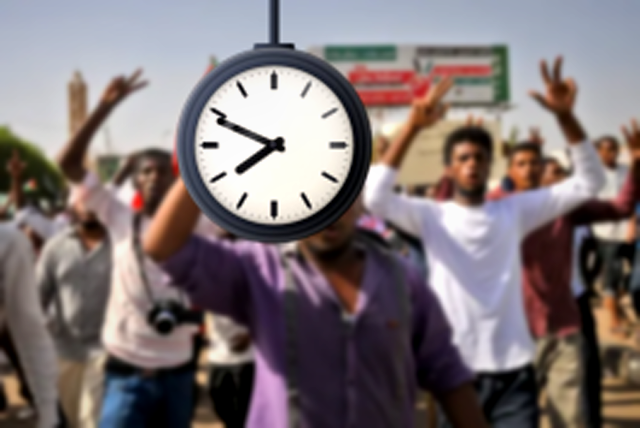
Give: 7:49
